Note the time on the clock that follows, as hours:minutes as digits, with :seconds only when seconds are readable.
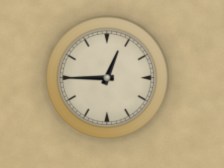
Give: 12:45
